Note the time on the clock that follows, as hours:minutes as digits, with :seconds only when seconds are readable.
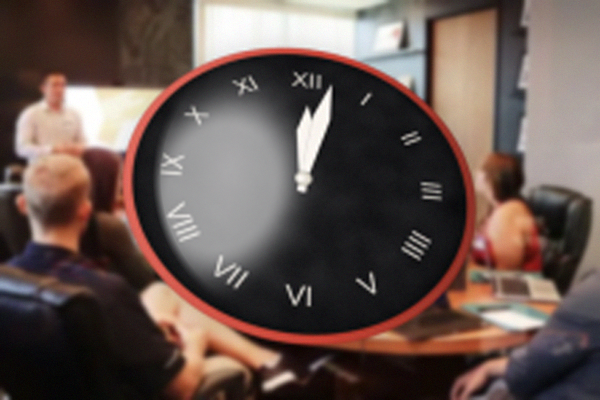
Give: 12:02
